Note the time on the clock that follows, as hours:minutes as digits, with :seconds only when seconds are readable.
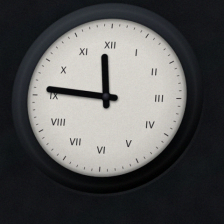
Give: 11:46
